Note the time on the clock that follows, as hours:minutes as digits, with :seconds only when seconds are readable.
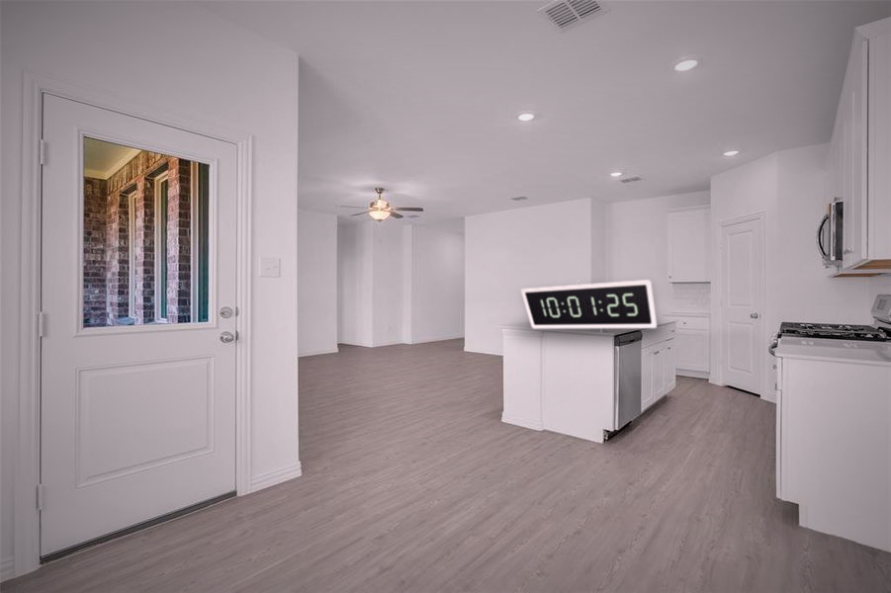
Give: 10:01:25
